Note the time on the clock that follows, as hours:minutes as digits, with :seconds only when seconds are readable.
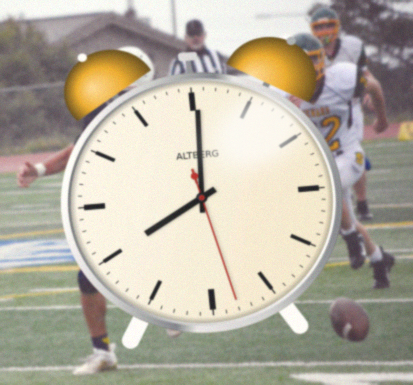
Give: 8:00:28
